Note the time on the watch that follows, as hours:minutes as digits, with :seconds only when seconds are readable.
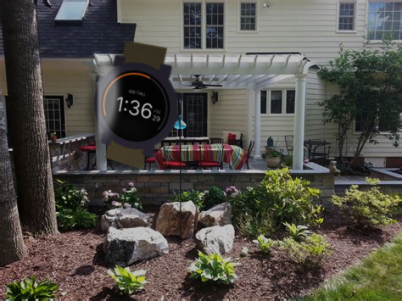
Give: 1:36
